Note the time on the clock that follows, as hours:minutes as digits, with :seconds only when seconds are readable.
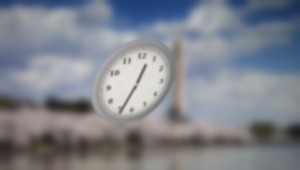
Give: 12:34
